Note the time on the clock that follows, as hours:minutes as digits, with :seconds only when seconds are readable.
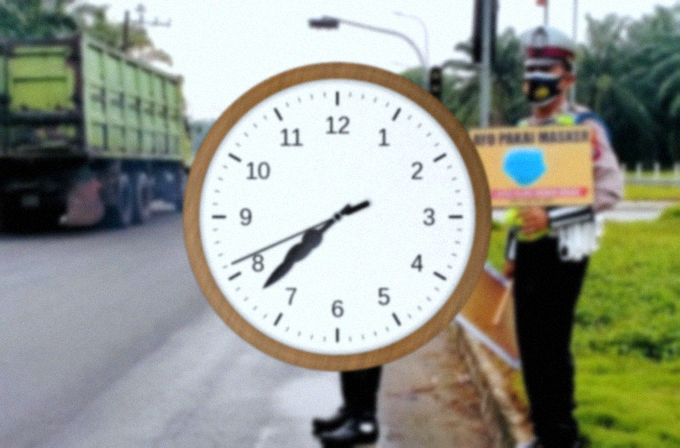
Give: 7:37:41
